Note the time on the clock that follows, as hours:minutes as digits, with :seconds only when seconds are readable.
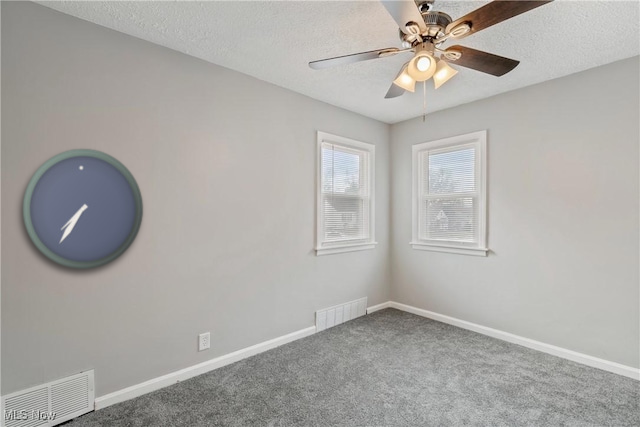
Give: 7:36
